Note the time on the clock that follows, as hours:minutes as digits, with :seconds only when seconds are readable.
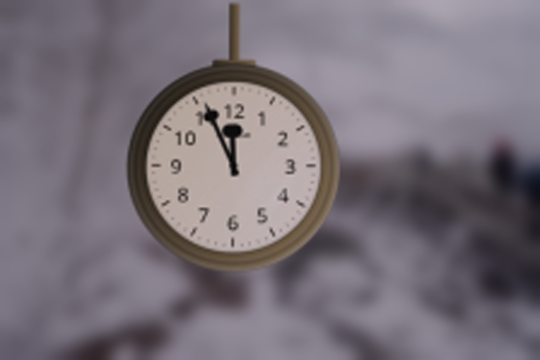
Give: 11:56
